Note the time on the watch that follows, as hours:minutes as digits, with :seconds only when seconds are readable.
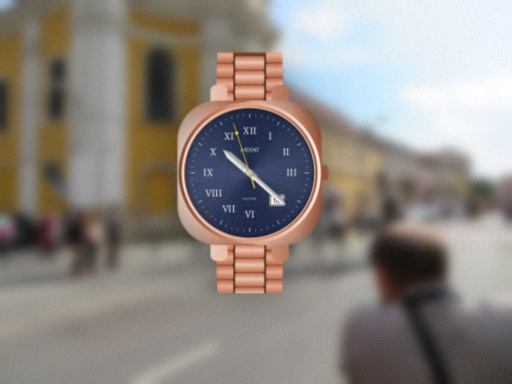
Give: 10:21:57
